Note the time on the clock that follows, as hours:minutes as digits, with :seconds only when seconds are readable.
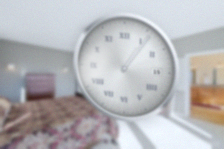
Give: 1:06
